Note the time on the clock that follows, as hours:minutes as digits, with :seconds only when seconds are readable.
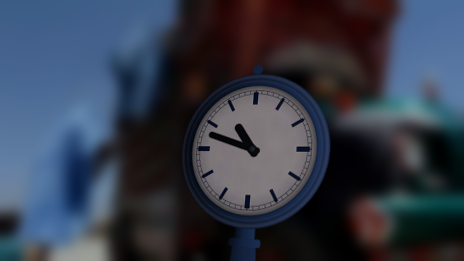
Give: 10:48
